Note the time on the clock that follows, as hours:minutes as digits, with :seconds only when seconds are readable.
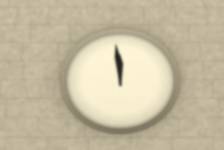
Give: 11:59
